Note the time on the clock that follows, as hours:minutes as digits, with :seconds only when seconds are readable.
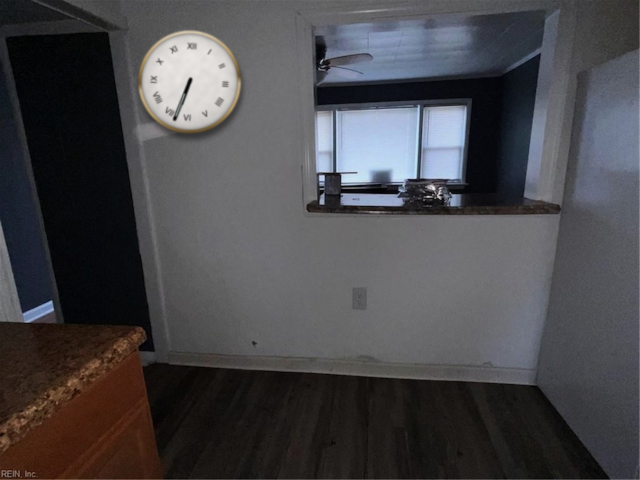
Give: 6:33
